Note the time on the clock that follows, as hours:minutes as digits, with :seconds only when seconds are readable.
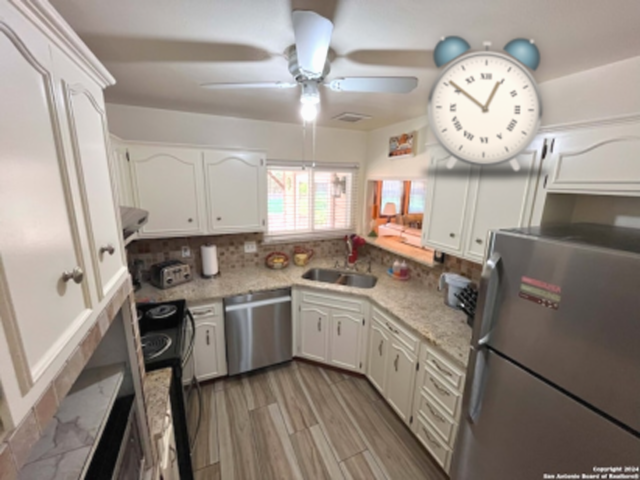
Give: 12:51
